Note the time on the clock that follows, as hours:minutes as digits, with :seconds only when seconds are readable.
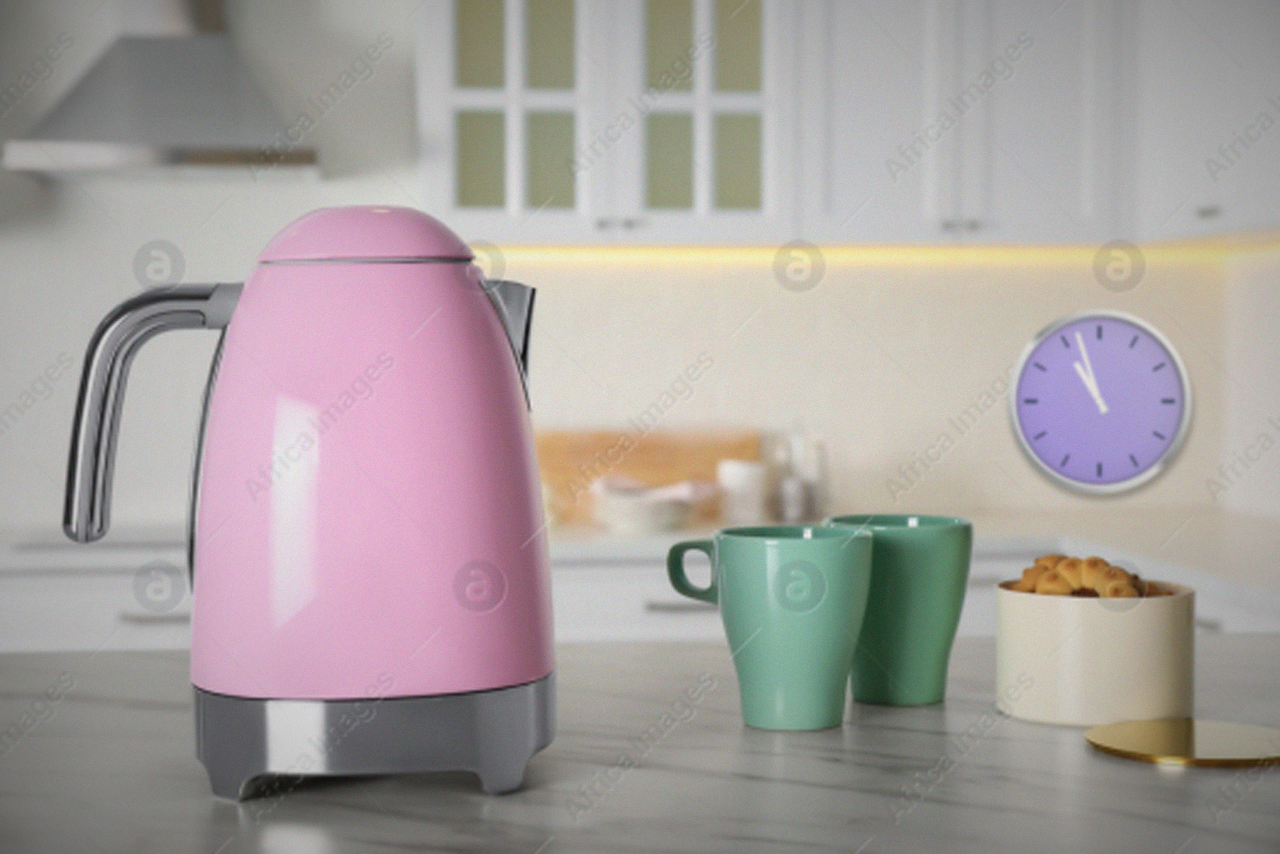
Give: 10:57
